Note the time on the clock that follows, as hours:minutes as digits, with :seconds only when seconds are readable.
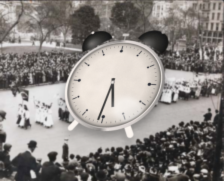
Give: 5:31
